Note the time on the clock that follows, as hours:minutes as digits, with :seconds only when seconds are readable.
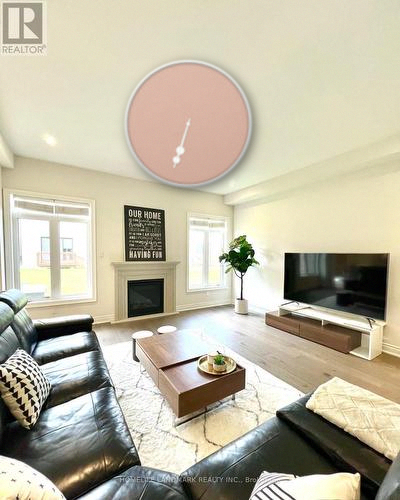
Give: 6:33
